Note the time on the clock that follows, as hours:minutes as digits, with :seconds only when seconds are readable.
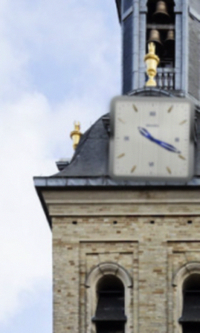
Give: 10:19
